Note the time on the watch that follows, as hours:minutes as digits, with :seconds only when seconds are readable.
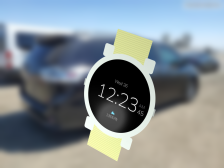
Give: 12:23
